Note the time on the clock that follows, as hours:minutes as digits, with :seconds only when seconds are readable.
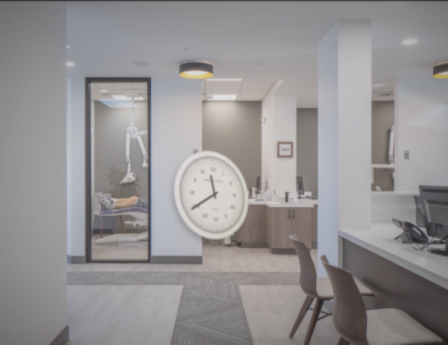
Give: 11:40
